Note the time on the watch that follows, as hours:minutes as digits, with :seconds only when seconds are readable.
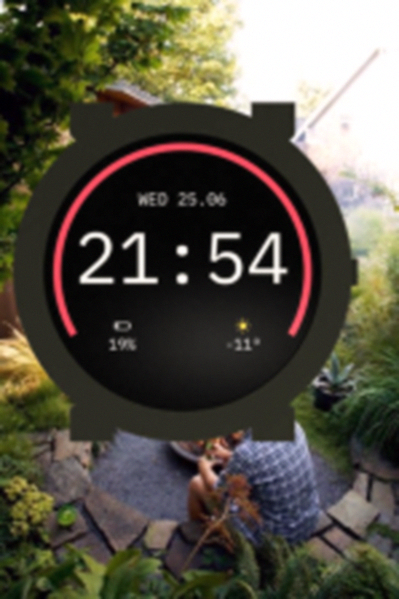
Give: 21:54
